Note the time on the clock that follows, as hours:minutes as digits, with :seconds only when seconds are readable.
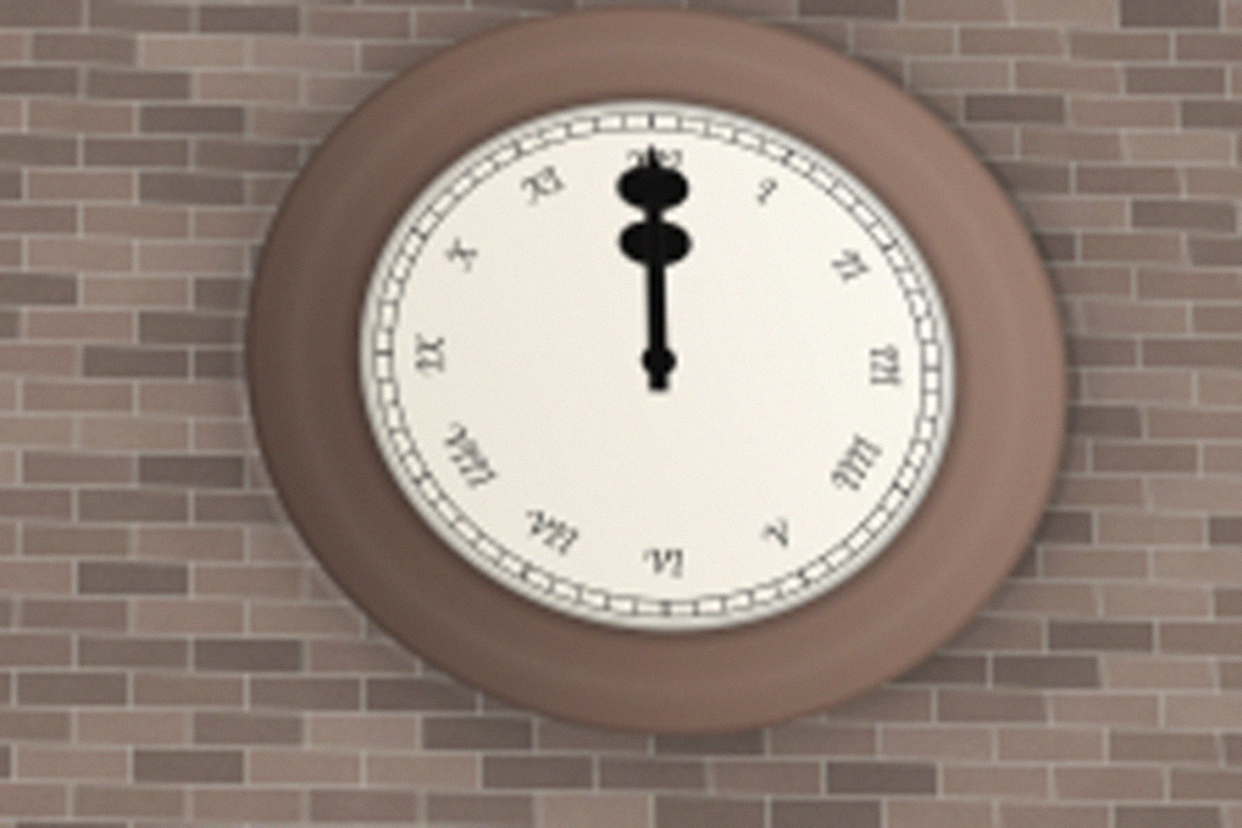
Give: 12:00
